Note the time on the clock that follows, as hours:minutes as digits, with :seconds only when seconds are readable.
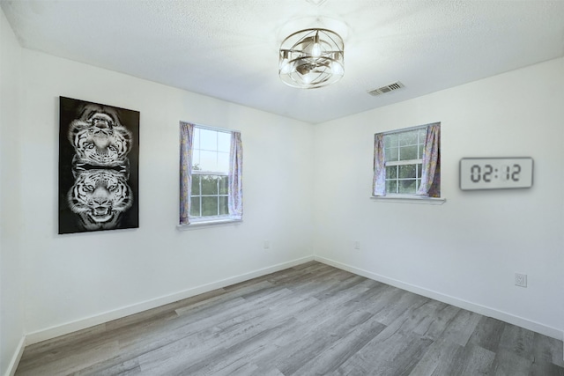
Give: 2:12
